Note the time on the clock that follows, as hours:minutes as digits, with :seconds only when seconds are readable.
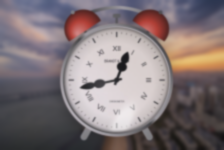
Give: 12:43
